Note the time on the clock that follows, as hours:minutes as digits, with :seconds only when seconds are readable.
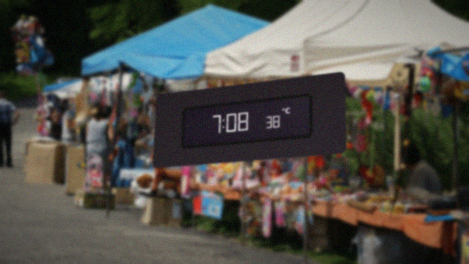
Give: 7:08
